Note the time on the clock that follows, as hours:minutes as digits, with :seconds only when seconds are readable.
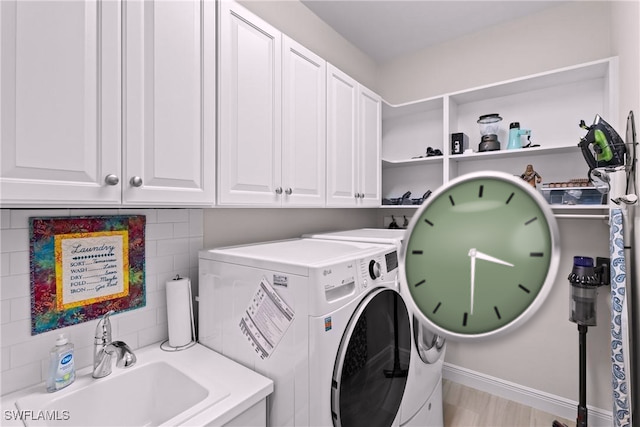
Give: 3:29
